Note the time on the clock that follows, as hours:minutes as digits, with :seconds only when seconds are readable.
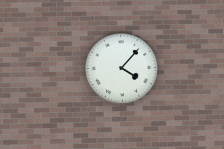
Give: 4:07
